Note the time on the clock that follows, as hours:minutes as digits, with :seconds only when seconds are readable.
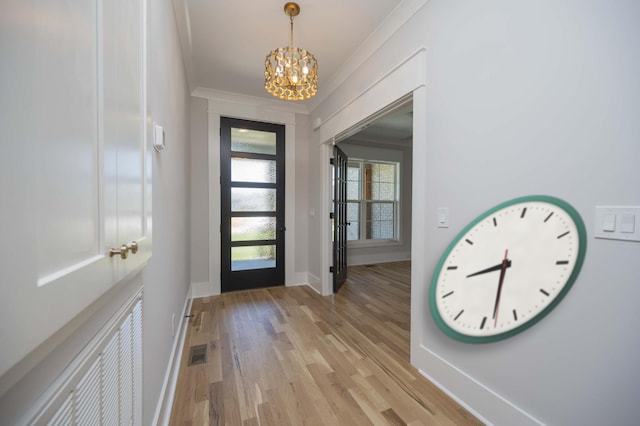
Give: 8:28:28
